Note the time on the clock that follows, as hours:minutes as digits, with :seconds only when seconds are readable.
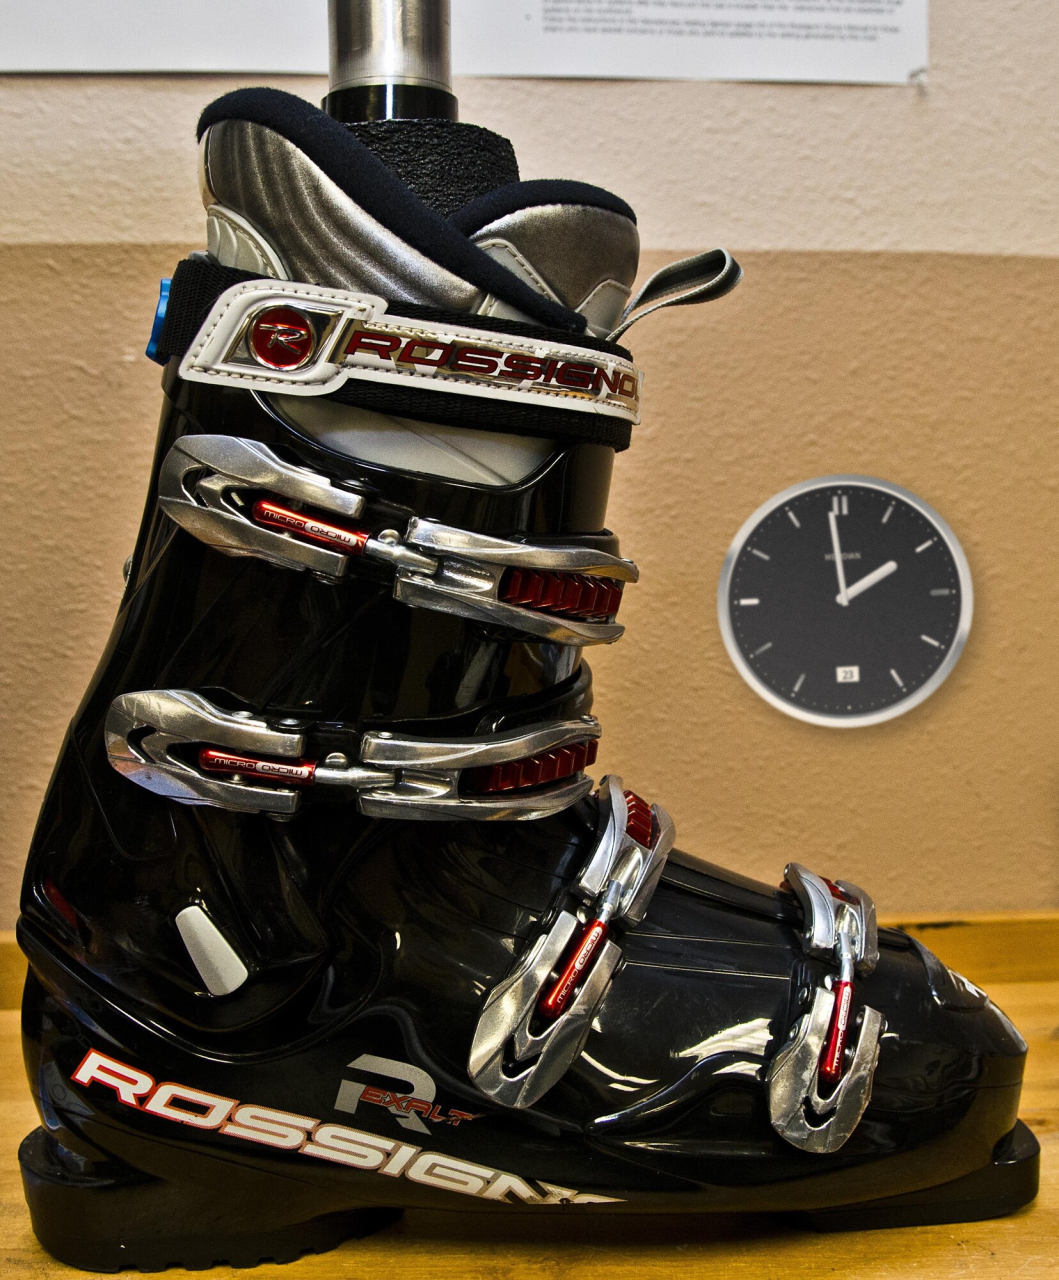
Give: 1:59
